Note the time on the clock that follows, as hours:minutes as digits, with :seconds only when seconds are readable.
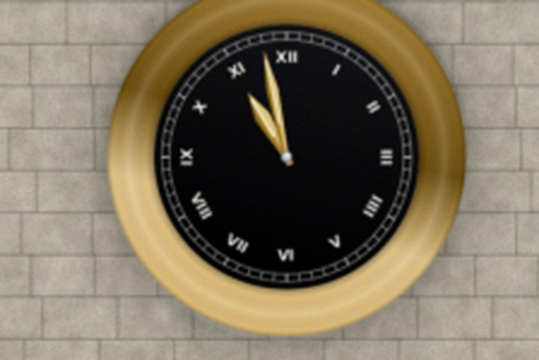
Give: 10:58
